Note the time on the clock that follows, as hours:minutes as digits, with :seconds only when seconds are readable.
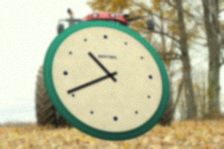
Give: 10:41
